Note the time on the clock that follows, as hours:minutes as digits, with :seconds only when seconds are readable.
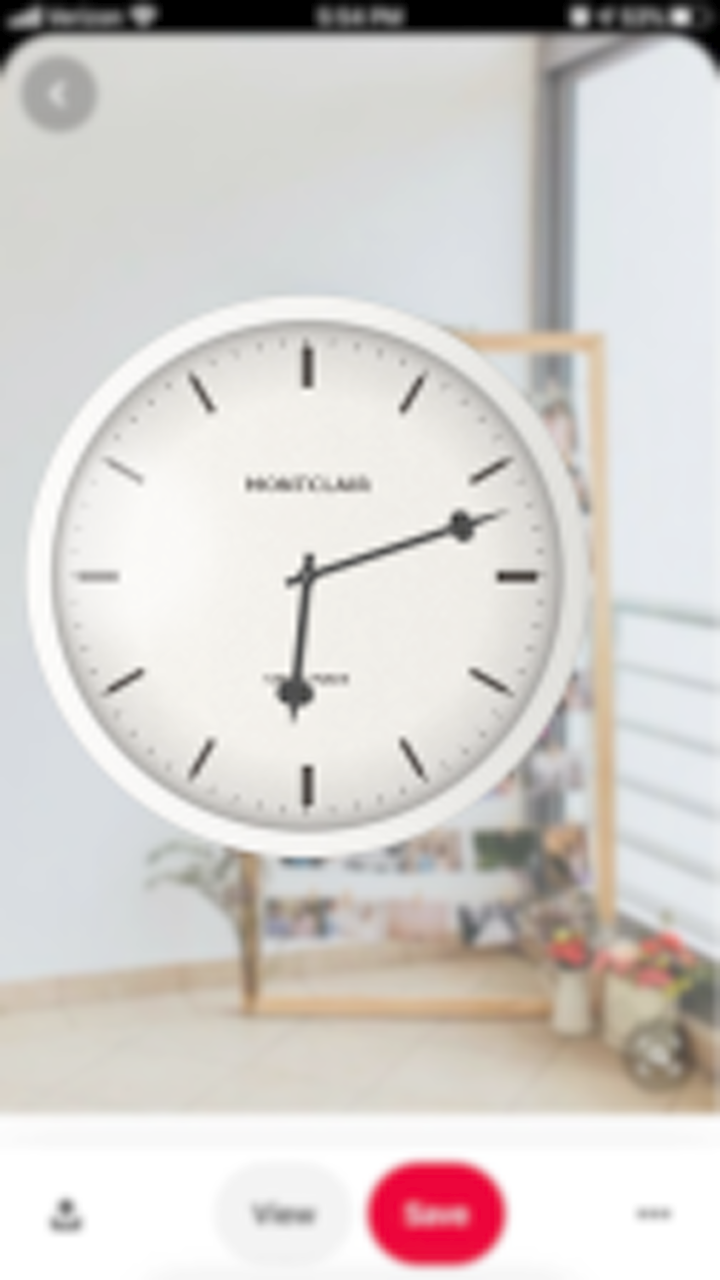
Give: 6:12
